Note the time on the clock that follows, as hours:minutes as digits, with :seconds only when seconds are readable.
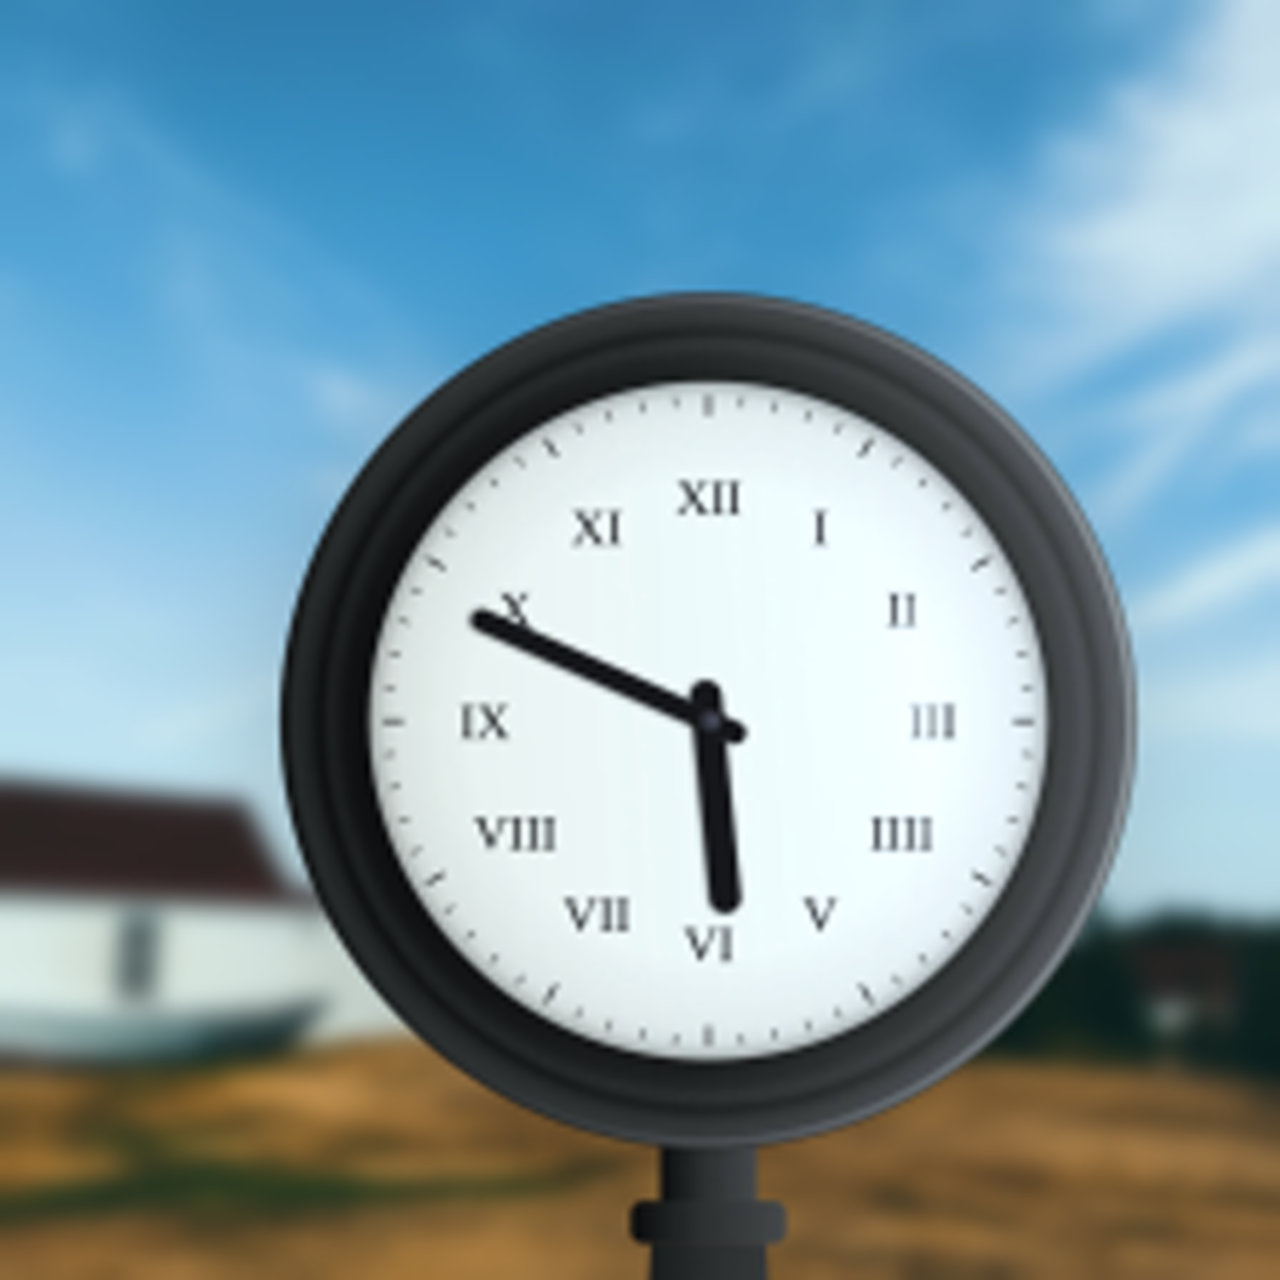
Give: 5:49
